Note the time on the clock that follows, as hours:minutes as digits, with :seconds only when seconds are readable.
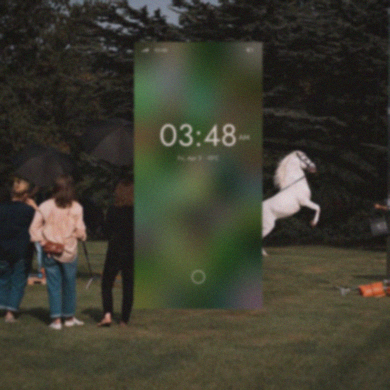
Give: 3:48
